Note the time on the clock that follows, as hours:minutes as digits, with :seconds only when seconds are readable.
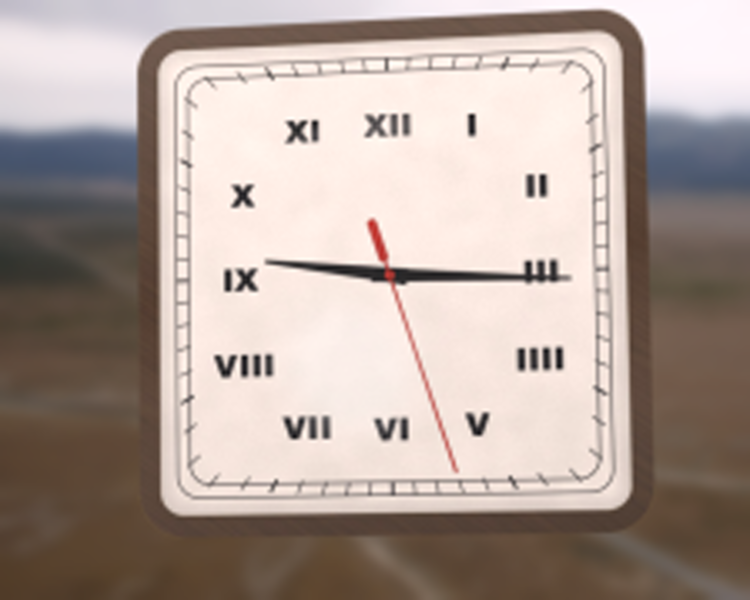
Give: 9:15:27
